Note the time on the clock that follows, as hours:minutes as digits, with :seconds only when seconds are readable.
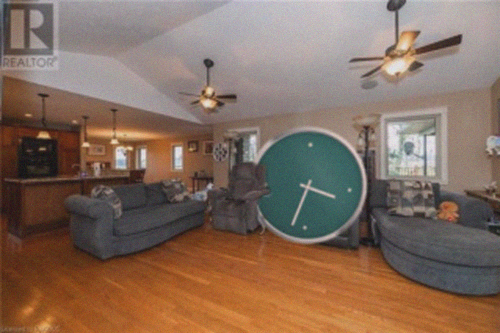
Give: 3:33
